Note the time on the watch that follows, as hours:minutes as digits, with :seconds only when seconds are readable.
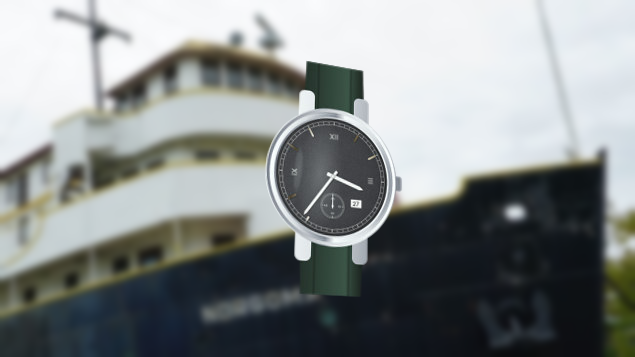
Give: 3:36
